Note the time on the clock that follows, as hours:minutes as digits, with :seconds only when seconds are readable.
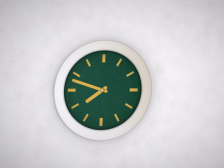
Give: 7:48
